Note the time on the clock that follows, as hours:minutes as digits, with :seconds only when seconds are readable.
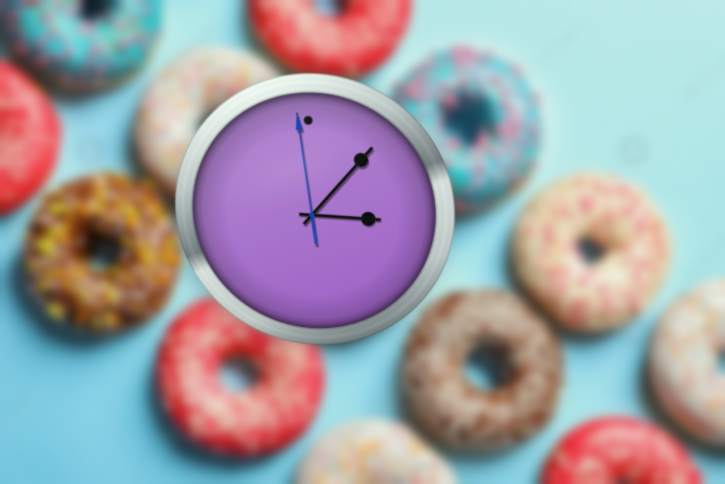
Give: 3:06:59
